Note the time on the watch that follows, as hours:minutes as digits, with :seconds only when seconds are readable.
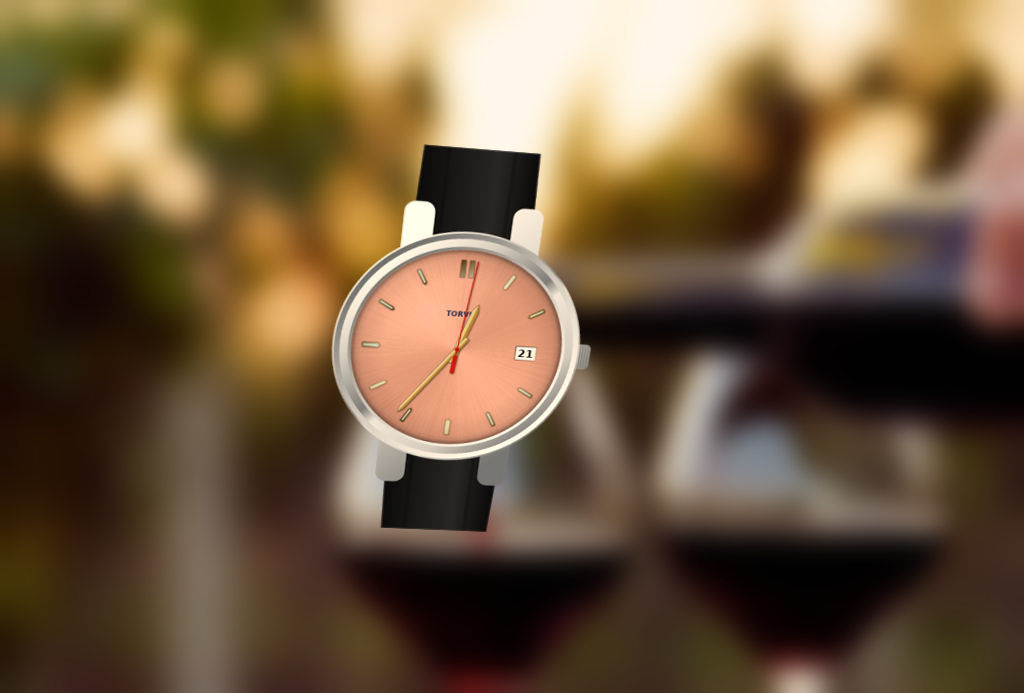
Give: 12:36:01
